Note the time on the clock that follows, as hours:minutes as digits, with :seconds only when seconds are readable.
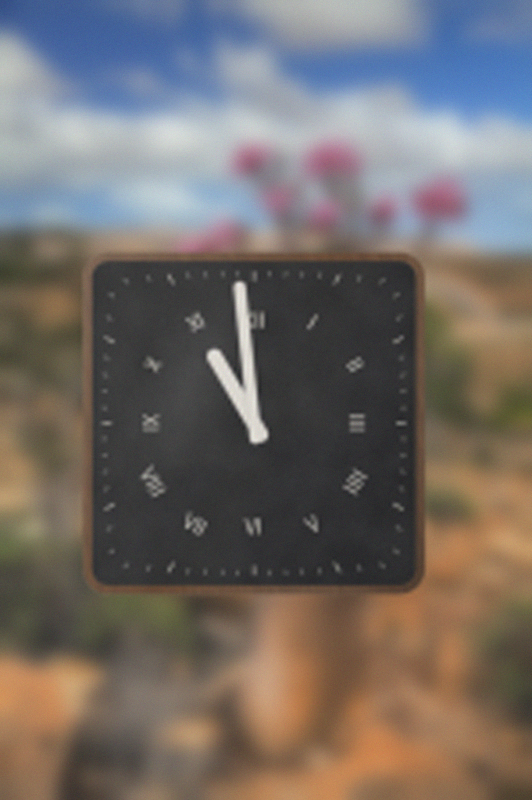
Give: 10:59
